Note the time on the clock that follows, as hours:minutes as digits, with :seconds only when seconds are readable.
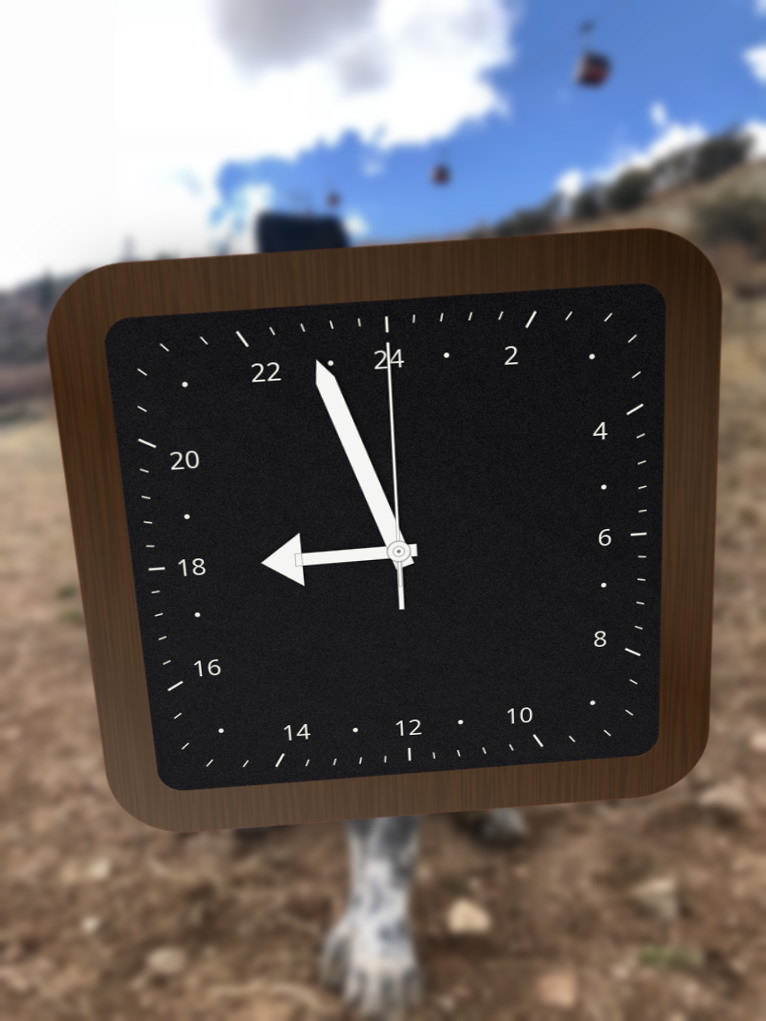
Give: 17:57:00
